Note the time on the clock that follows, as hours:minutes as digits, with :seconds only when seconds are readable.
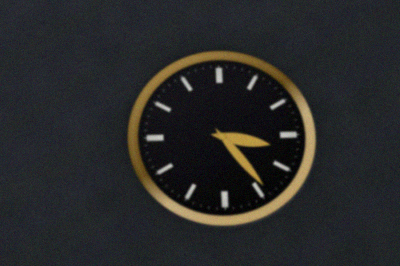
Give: 3:24
